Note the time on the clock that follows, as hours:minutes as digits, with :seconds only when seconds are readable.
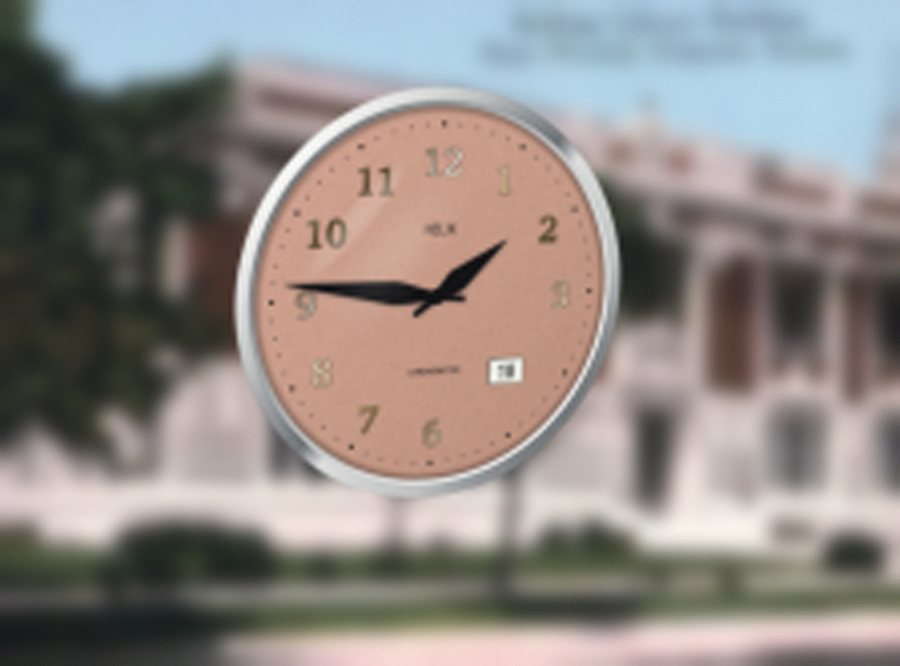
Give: 1:46
